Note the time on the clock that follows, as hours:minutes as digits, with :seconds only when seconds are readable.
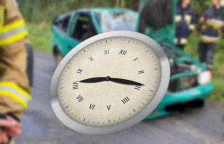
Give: 8:14
